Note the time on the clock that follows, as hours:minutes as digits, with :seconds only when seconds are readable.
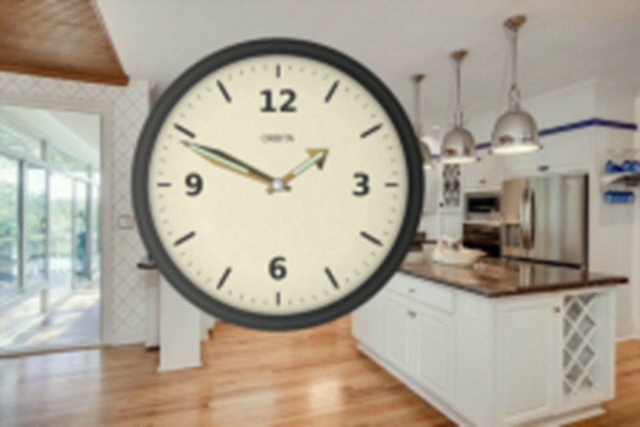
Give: 1:49
